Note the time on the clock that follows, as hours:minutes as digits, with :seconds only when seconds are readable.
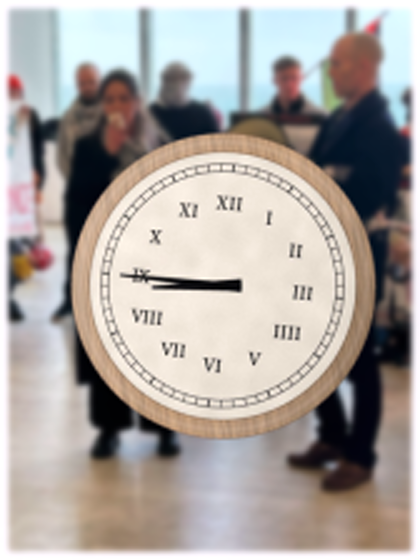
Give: 8:45
